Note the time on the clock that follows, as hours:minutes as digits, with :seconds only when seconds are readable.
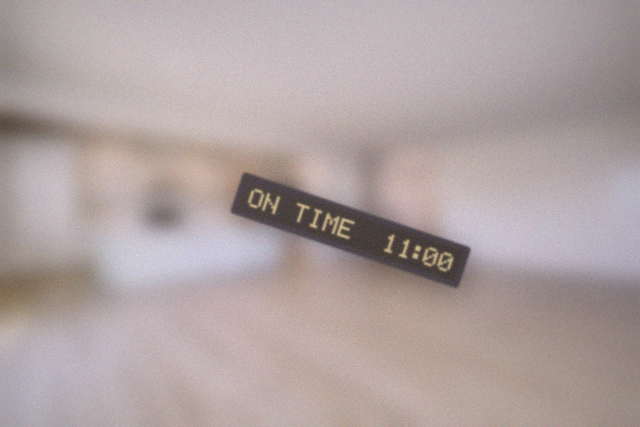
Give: 11:00
